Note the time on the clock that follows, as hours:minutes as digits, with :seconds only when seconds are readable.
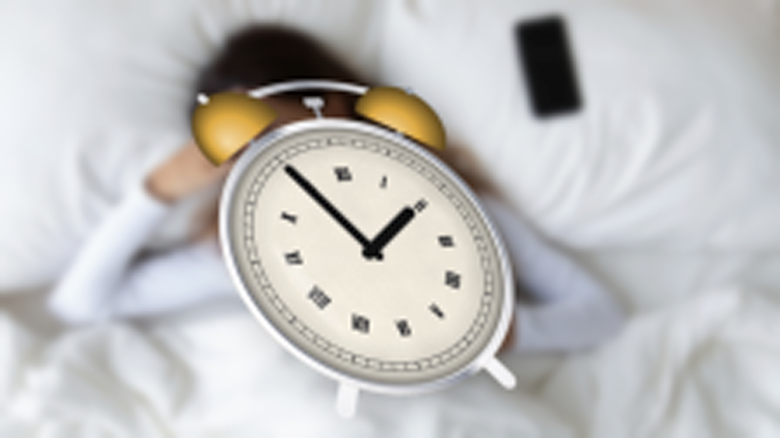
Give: 1:55
